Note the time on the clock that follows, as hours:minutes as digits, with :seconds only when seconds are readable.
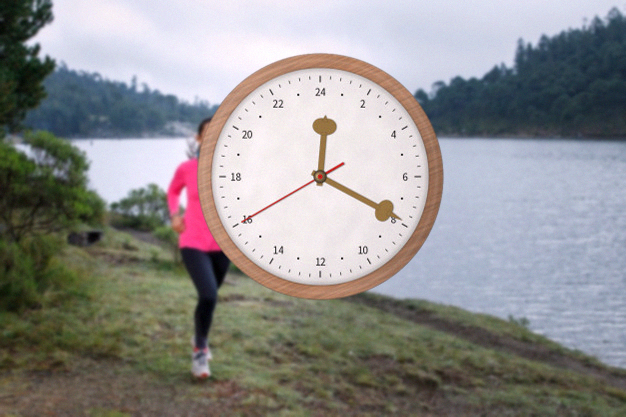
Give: 0:19:40
